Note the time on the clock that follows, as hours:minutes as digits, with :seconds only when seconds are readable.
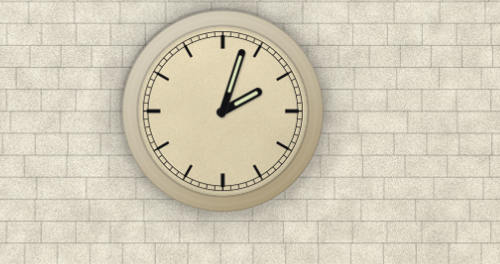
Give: 2:03
